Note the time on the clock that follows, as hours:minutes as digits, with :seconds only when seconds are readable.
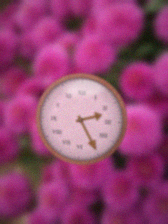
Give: 2:25
